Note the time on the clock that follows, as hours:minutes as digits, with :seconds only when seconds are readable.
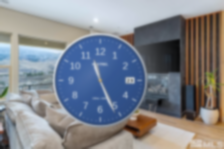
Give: 11:26
